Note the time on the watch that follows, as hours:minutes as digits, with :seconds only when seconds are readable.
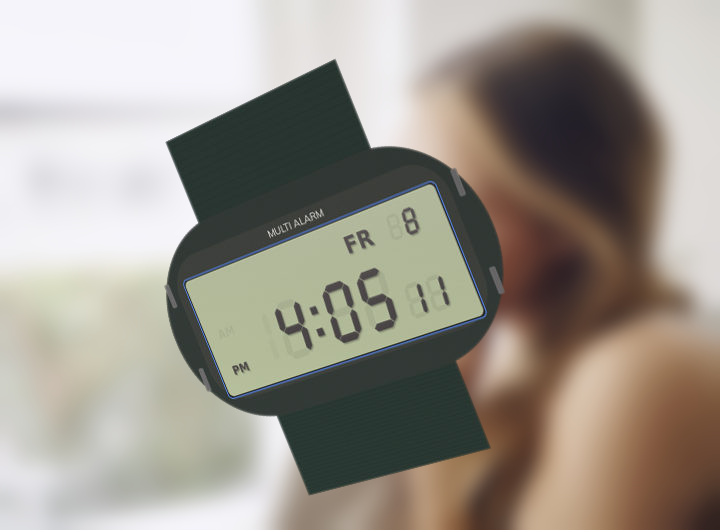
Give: 4:05:11
